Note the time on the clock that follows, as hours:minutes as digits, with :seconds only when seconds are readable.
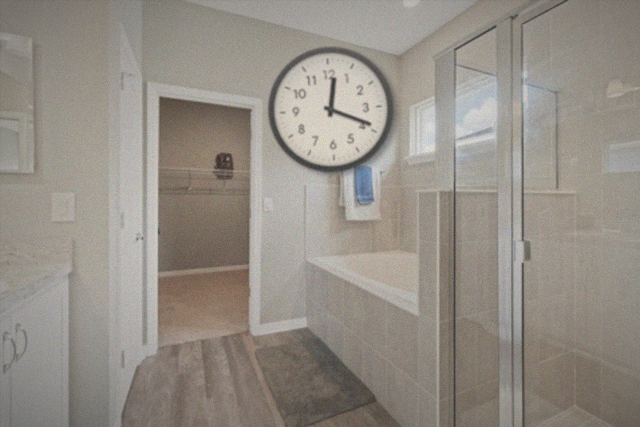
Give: 12:19
